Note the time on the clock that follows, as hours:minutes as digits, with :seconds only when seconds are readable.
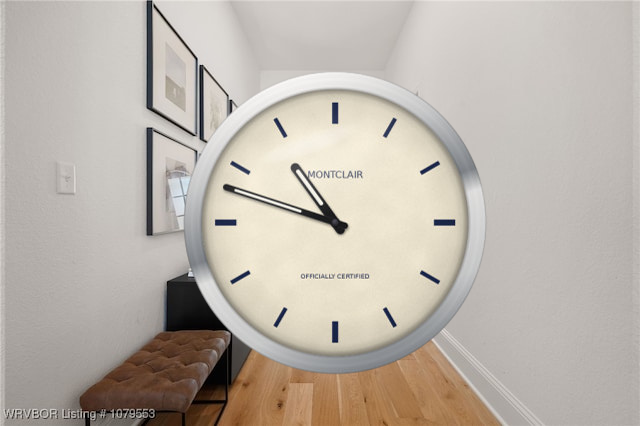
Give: 10:48
